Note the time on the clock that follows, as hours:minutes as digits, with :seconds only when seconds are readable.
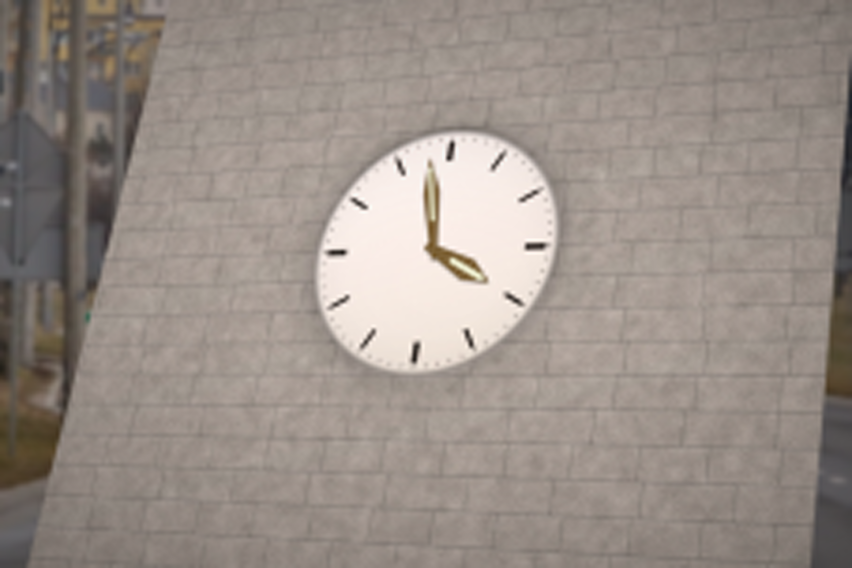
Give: 3:58
